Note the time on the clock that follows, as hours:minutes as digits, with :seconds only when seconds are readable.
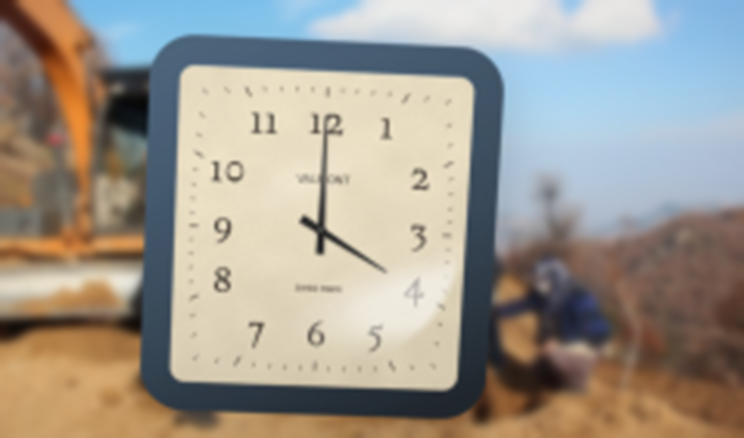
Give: 4:00
